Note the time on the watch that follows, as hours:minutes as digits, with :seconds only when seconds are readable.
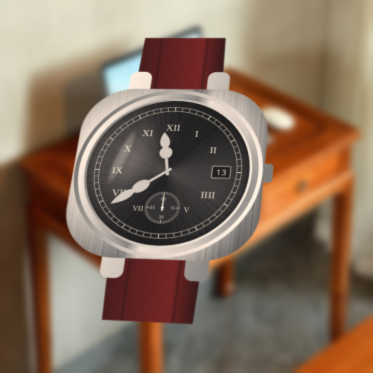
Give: 11:39
